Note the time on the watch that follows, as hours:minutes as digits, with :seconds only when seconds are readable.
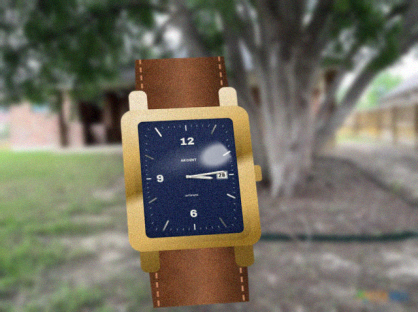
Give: 3:14
